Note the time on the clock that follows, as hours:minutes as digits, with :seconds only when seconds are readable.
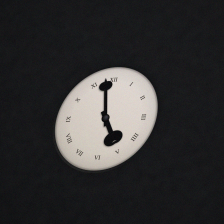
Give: 4:58
